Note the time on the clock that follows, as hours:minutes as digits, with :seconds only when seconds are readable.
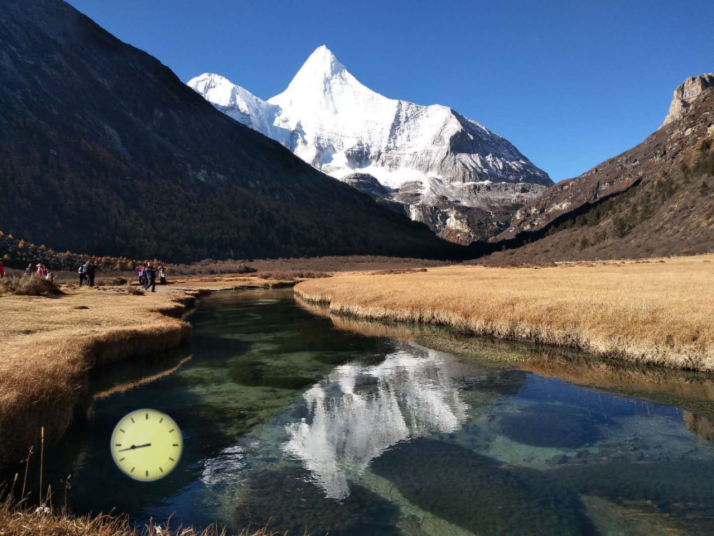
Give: 8:43
